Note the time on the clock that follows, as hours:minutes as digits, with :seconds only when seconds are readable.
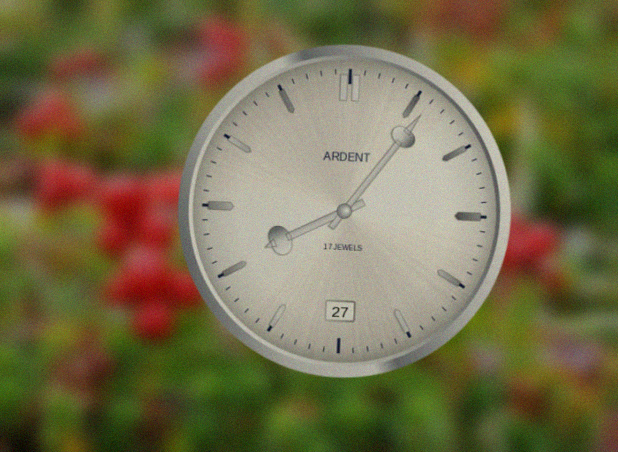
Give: 8:06
